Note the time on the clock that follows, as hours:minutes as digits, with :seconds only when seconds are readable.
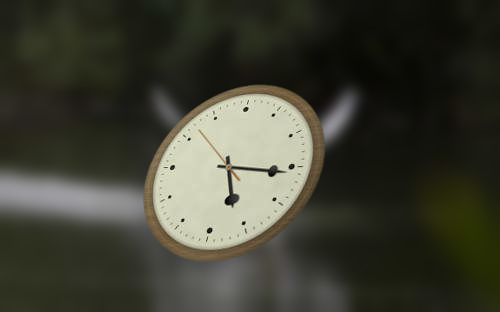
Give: 5:15:52
